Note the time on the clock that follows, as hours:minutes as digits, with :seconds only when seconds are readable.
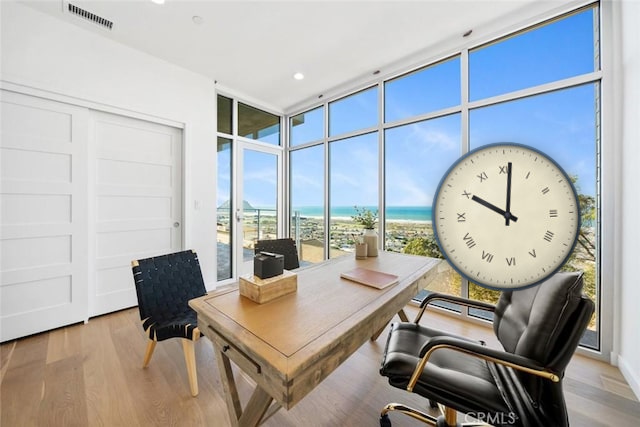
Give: 10:01
